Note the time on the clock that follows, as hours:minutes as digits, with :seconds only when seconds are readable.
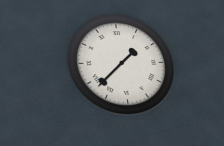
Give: 1:38
